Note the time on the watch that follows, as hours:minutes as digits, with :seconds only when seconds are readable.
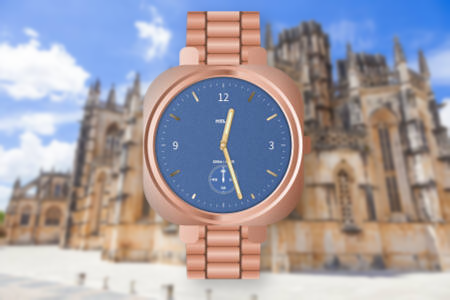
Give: 12:27
